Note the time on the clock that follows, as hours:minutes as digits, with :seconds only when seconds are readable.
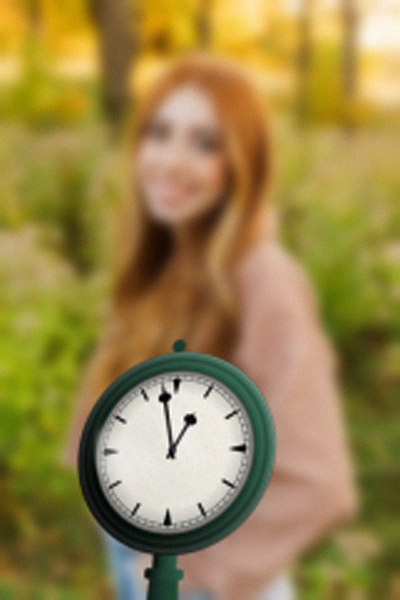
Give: 12:58
